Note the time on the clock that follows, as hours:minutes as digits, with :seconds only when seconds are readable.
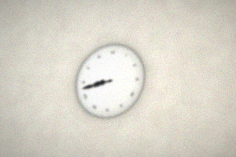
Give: 8:43
